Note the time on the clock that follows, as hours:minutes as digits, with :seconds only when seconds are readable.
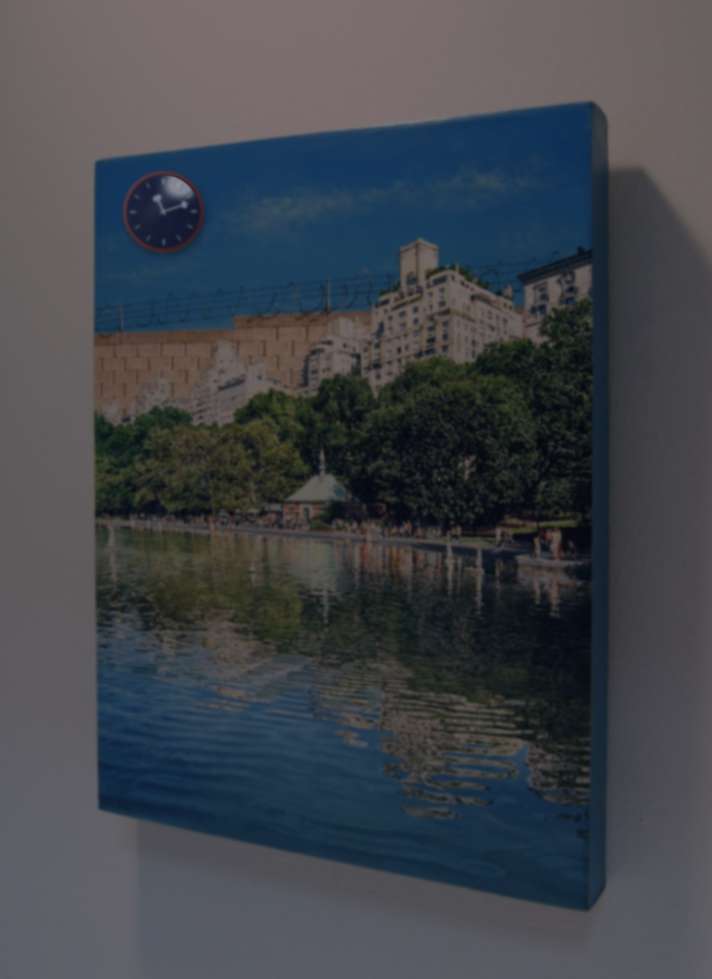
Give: 11:12
